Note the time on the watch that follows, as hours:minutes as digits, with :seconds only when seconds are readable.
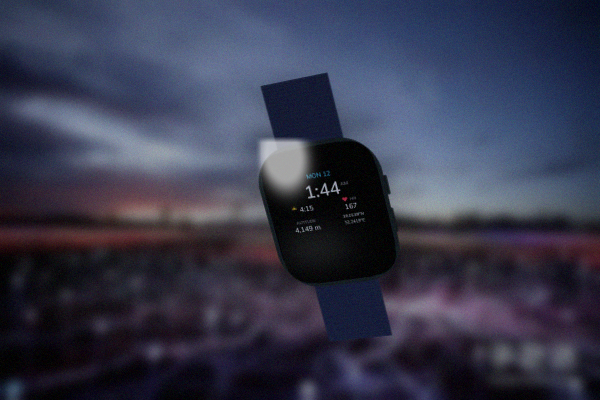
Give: 1:44
